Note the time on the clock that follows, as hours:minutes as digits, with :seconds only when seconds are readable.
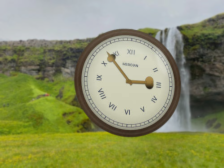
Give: 2:53
